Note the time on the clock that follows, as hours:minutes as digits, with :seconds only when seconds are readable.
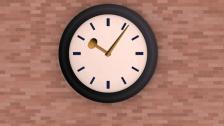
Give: 10:06
